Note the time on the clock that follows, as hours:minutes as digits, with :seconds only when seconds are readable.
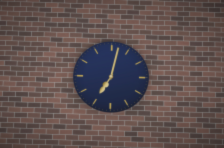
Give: 7:02
